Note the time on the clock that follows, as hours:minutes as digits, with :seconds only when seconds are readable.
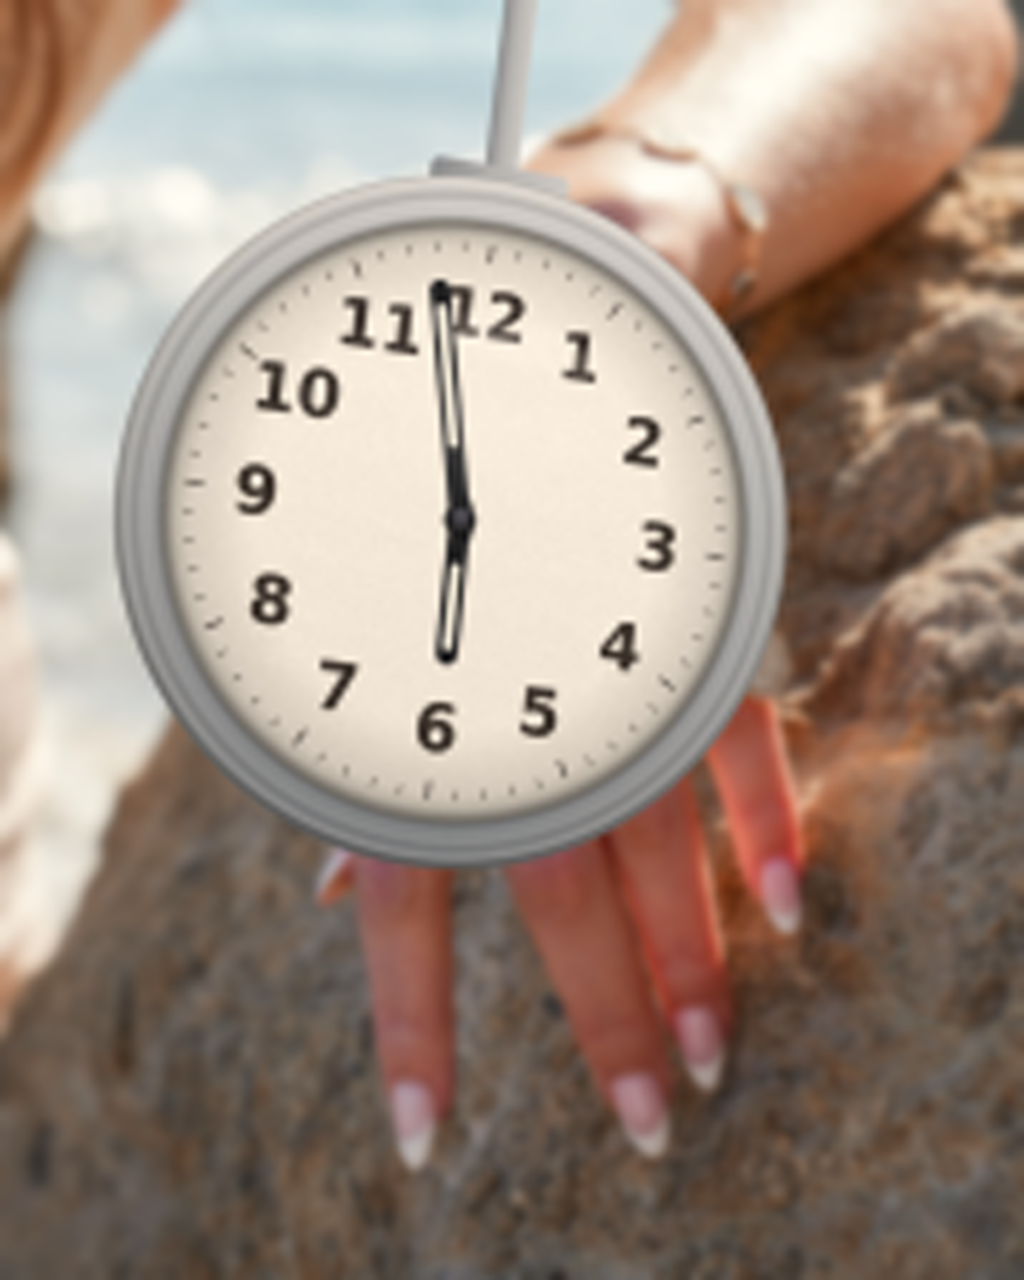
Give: 5:58
